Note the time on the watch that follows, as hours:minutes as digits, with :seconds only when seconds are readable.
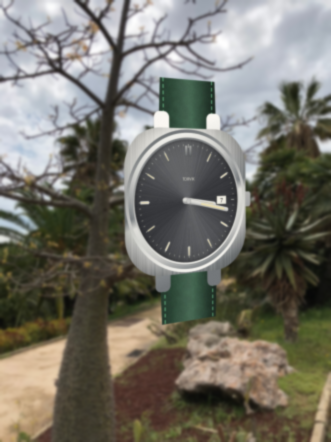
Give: 3:17
